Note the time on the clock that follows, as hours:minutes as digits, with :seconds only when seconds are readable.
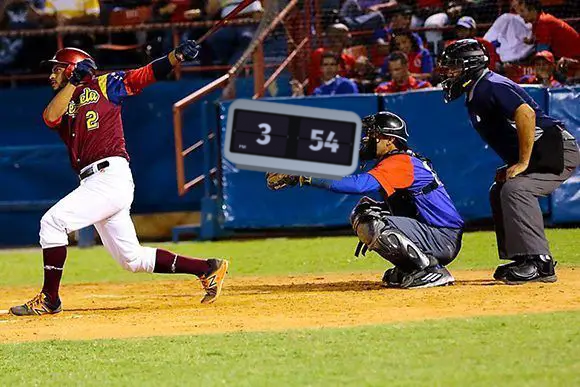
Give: 3:54
